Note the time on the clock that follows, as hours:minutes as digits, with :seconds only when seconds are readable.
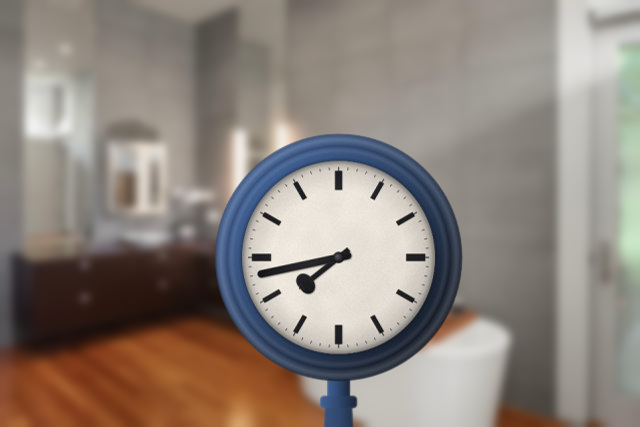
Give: 7:43
